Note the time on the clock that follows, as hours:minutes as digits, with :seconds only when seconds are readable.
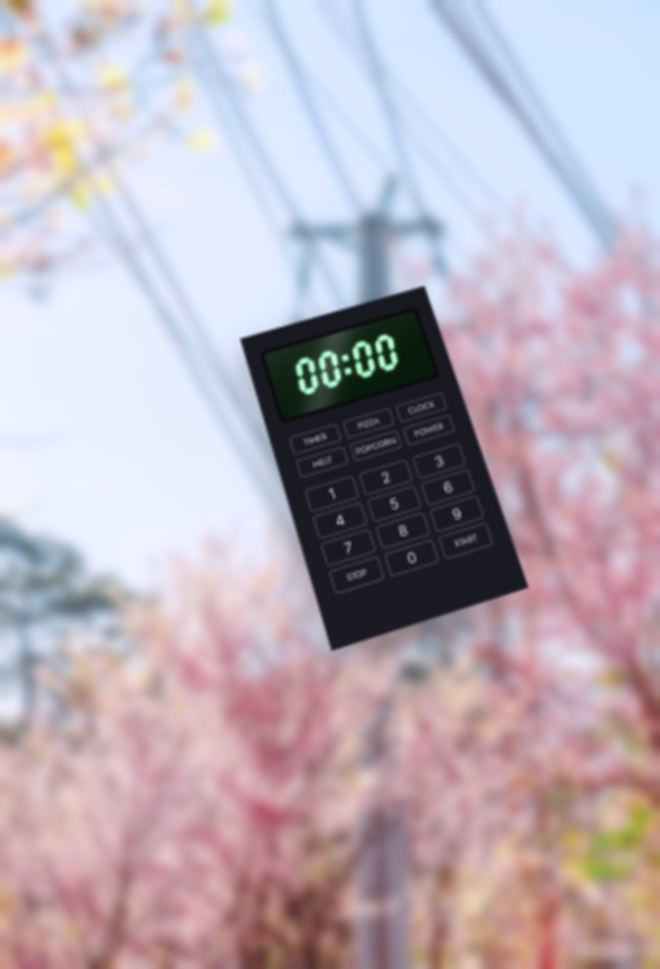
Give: 0:00
